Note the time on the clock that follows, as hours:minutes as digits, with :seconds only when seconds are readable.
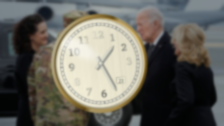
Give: 1:26
